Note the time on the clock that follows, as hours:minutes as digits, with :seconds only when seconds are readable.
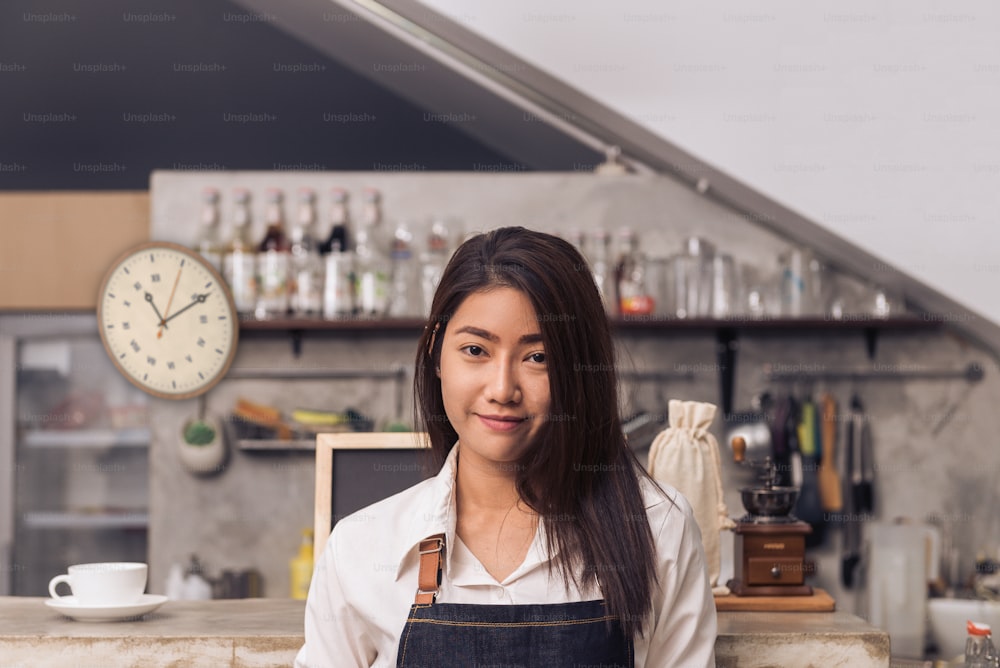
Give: 11:11:05
